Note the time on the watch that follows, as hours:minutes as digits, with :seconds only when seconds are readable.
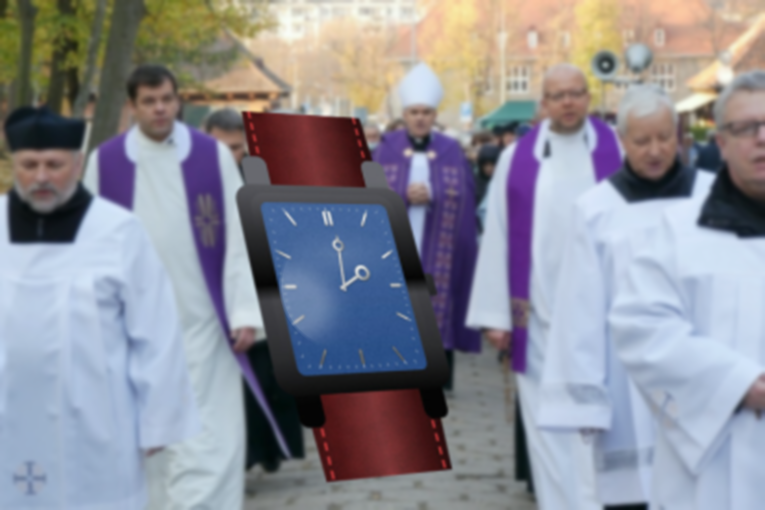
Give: 2:01
